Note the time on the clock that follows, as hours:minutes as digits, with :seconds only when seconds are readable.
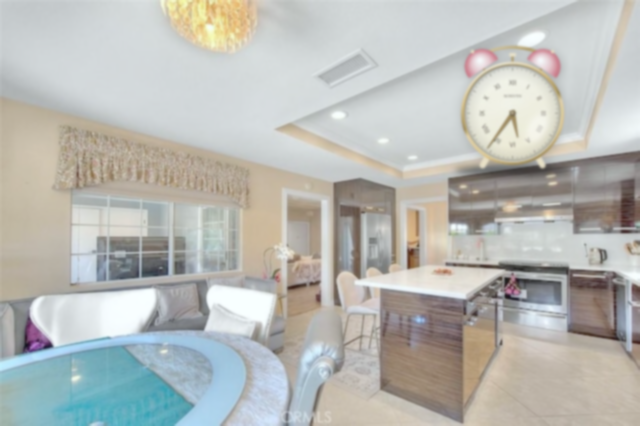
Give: 5:36
